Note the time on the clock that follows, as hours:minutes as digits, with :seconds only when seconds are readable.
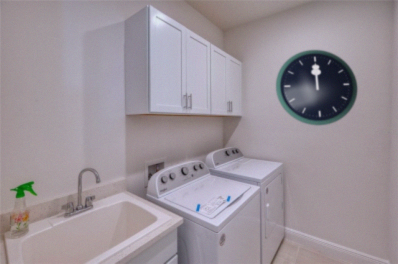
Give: 12:00
